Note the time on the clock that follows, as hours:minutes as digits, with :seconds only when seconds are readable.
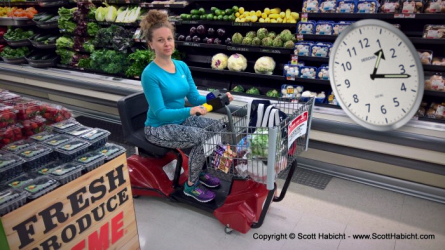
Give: 1:17
